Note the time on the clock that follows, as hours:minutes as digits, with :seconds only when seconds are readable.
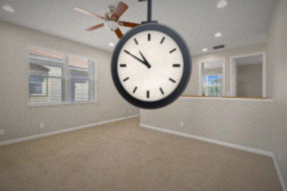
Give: 10:50
